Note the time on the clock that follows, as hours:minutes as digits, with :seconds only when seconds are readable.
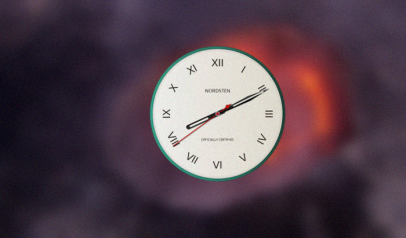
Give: 8:10:39
